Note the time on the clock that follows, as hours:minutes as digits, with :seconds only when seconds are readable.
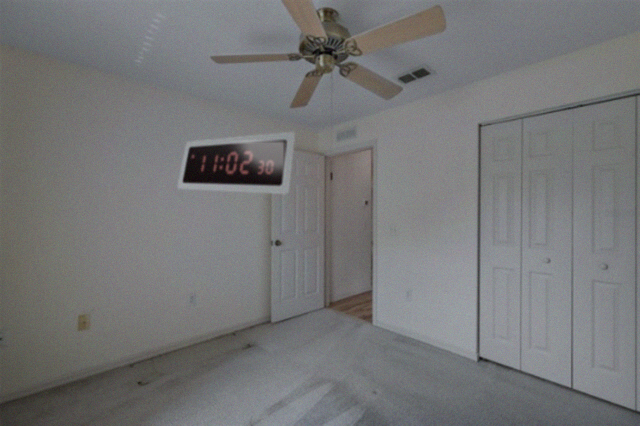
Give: 11:02:30
